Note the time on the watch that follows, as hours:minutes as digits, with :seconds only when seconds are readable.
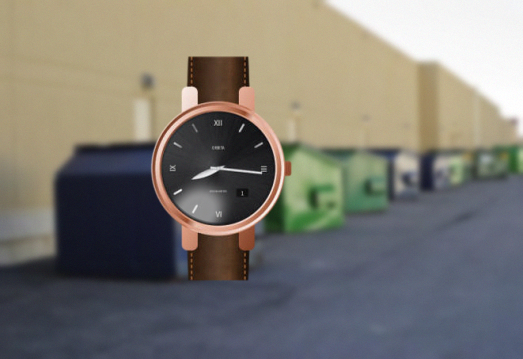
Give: 8:16
